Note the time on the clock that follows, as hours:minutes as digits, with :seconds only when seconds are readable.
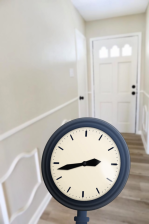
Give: 2:43
